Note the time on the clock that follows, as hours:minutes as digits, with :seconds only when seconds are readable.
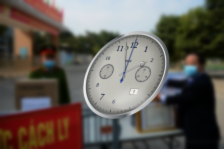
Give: 1:57
